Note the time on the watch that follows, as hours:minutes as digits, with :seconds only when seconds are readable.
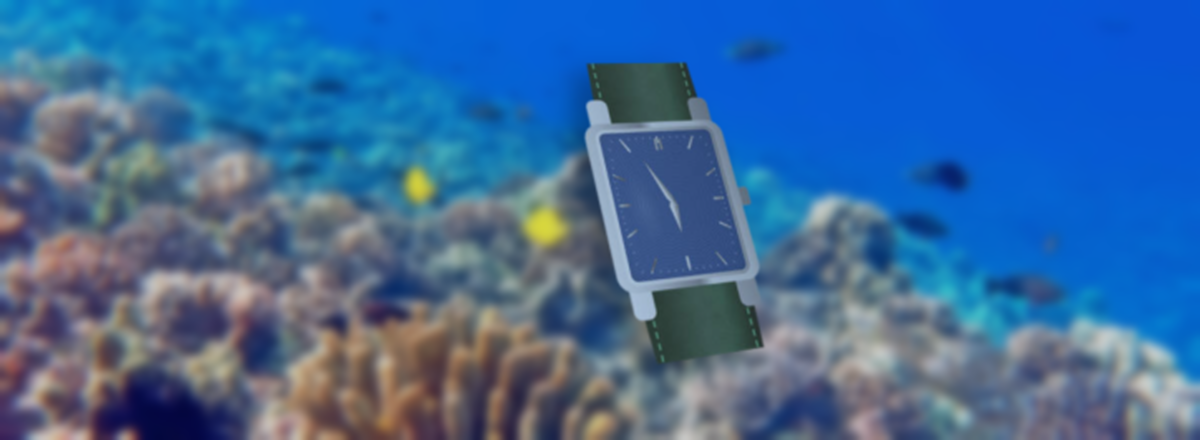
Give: 5:56
